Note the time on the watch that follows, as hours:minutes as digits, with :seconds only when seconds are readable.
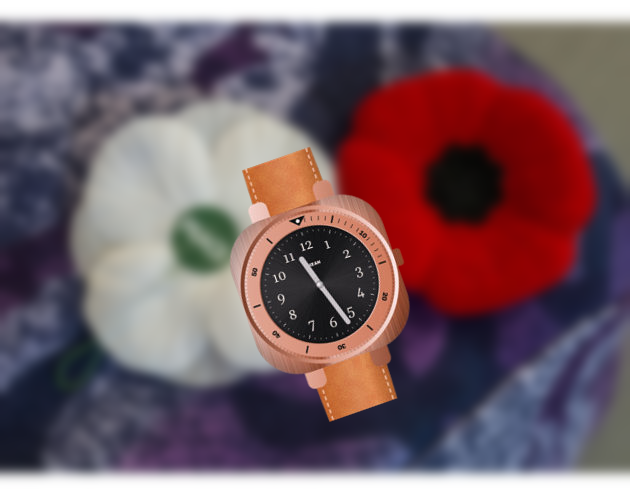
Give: 11:27
